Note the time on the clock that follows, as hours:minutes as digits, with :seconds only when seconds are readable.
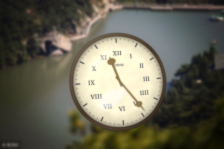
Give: 11:24
